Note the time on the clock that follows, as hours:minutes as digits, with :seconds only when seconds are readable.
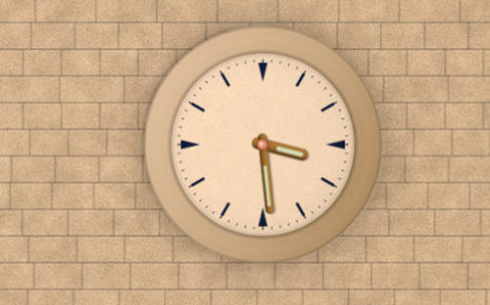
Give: 3:29
